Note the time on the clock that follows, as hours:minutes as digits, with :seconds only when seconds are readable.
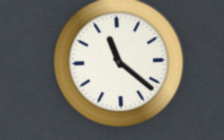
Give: 11:22
